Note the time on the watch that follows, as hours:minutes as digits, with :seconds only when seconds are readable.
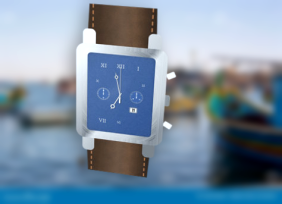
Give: 6:58
